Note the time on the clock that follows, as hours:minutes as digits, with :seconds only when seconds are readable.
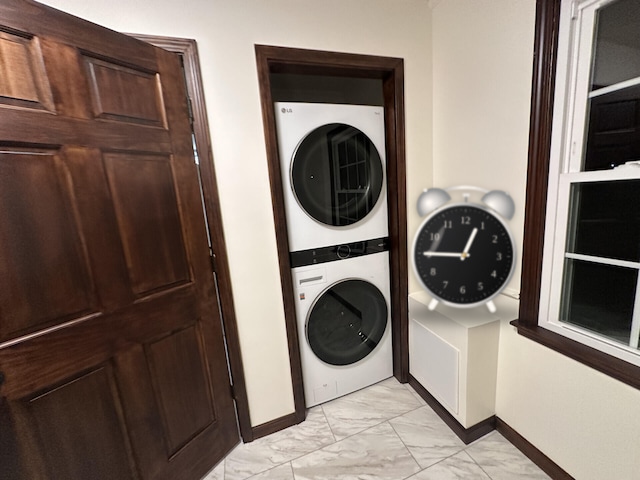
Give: 12:45
